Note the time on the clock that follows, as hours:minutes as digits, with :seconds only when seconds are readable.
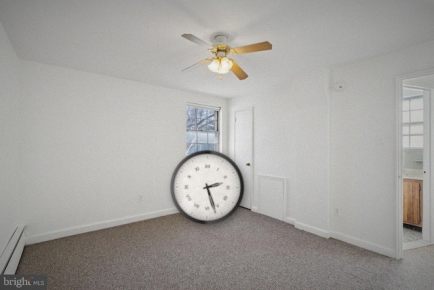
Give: 2:27
